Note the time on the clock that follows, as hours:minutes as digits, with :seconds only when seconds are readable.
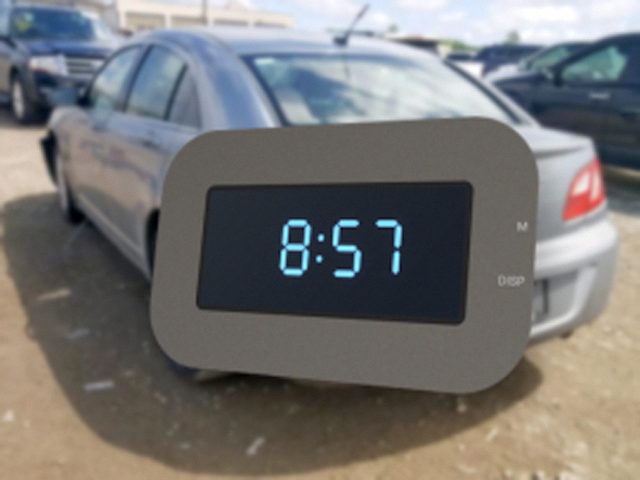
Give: 8:57
